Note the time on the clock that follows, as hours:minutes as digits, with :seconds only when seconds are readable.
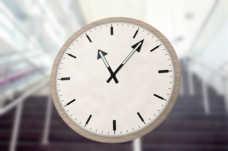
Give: 11:07
